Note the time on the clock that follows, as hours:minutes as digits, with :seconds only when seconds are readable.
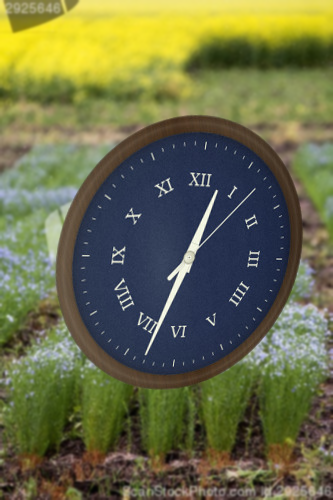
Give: 12:33:07
